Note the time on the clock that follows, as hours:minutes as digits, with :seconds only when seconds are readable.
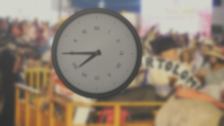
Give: 7:45
